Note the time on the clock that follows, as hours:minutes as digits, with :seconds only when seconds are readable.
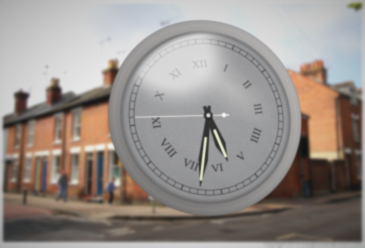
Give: 5:32:46
